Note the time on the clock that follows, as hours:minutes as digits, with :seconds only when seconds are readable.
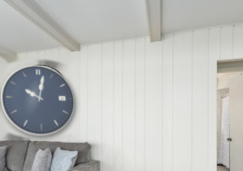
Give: 10:02
